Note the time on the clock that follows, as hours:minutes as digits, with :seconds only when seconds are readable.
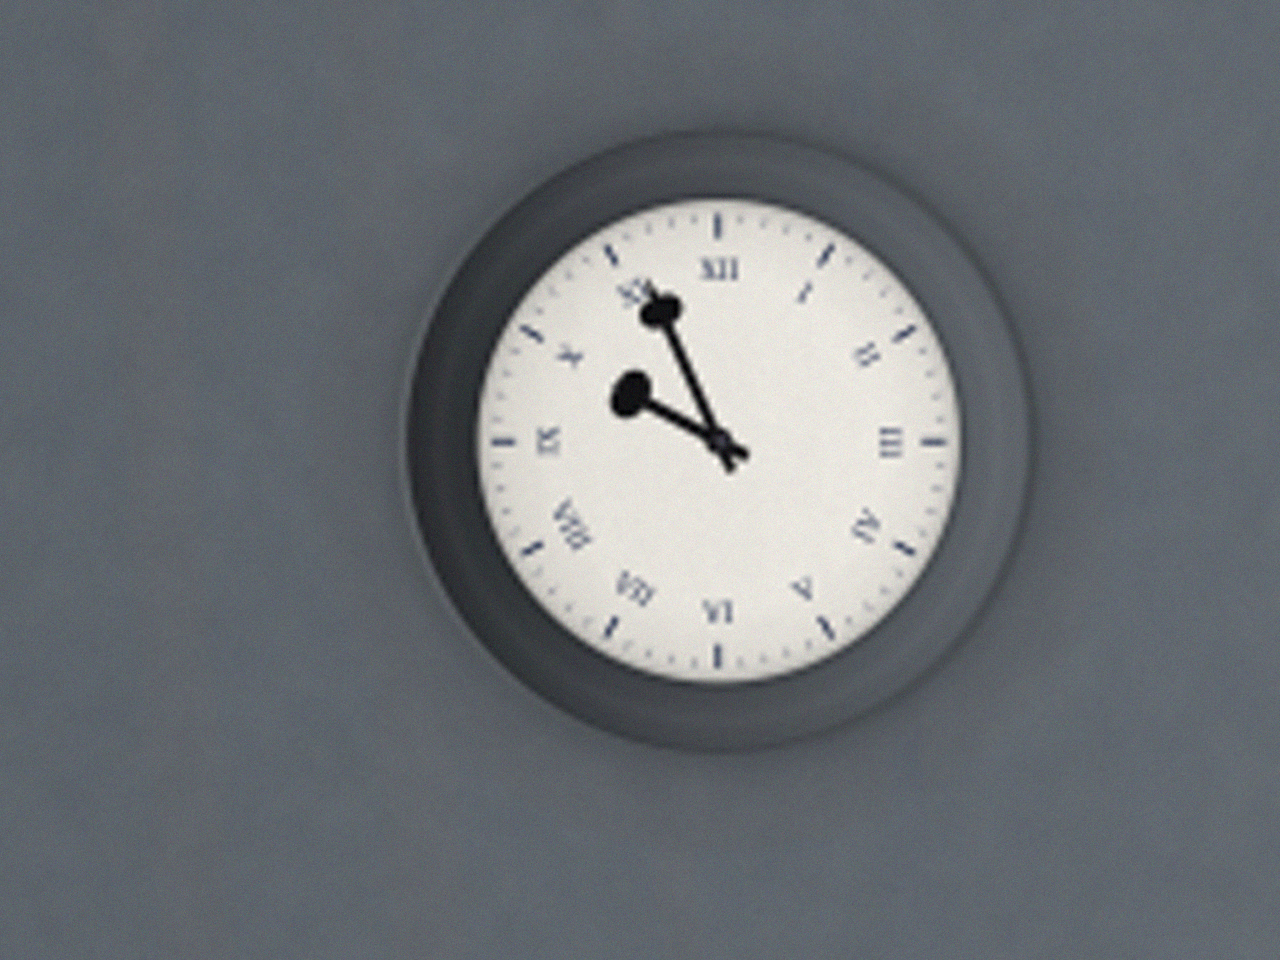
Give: 9:56
